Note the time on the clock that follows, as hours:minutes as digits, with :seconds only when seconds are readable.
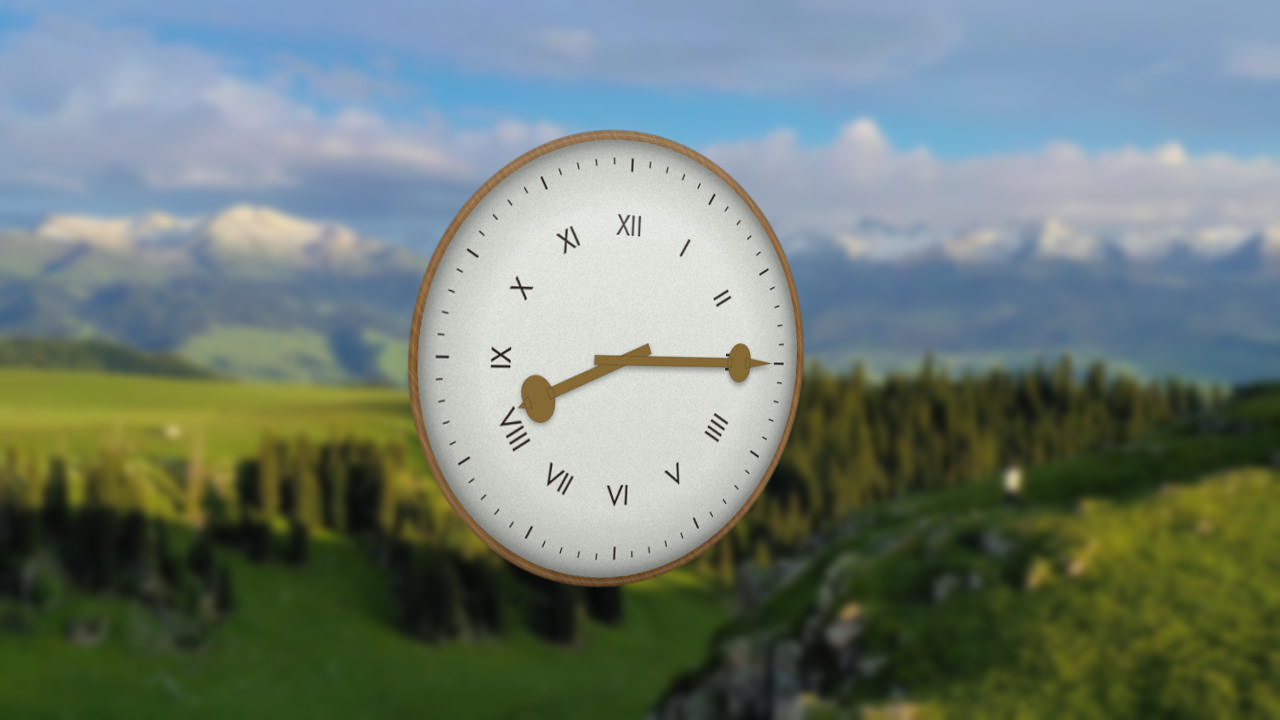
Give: 8:15
